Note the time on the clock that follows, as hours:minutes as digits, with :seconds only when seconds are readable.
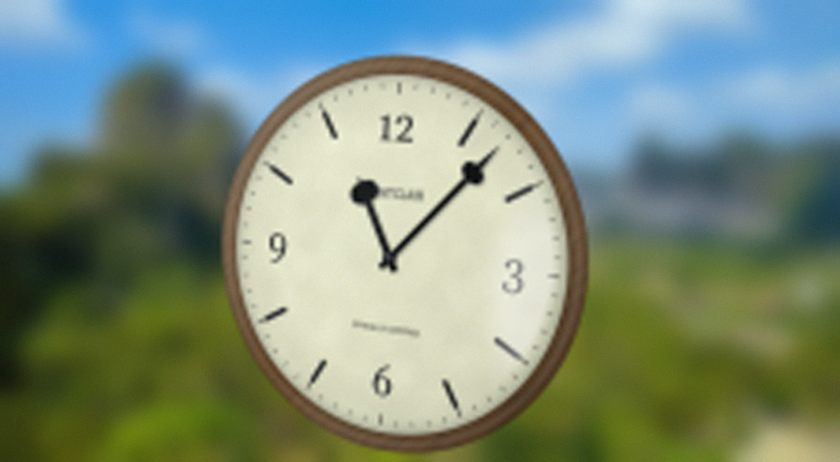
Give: 11:07
